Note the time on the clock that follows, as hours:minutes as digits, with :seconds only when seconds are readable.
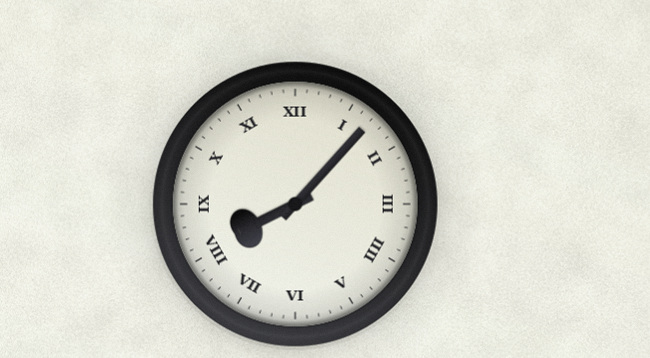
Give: 8:07
